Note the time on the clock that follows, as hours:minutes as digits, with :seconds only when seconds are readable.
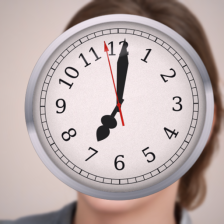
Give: 7:00:58
